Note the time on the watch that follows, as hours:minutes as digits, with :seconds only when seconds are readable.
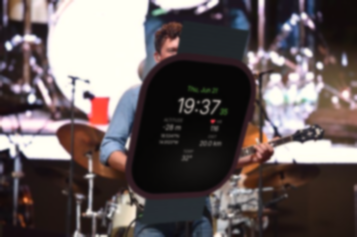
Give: 19:37
